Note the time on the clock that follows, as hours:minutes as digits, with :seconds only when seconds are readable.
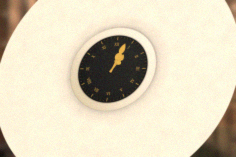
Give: 1:03
